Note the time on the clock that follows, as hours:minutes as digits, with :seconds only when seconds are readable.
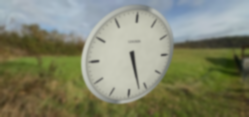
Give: 5:27
